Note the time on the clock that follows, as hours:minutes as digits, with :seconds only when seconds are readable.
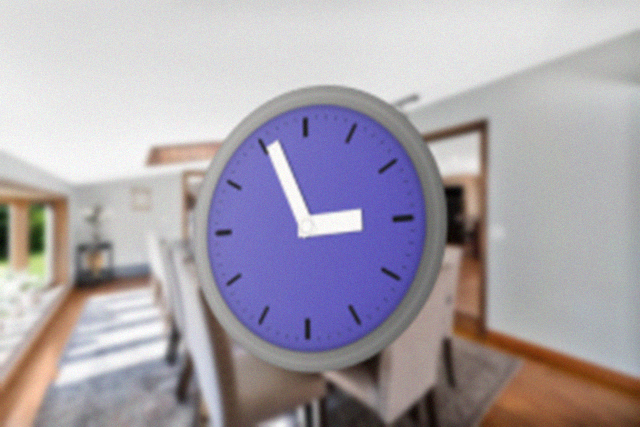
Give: 2:56
